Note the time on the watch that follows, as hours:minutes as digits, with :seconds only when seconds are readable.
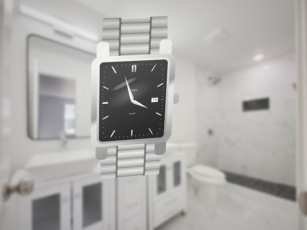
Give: 3:57
